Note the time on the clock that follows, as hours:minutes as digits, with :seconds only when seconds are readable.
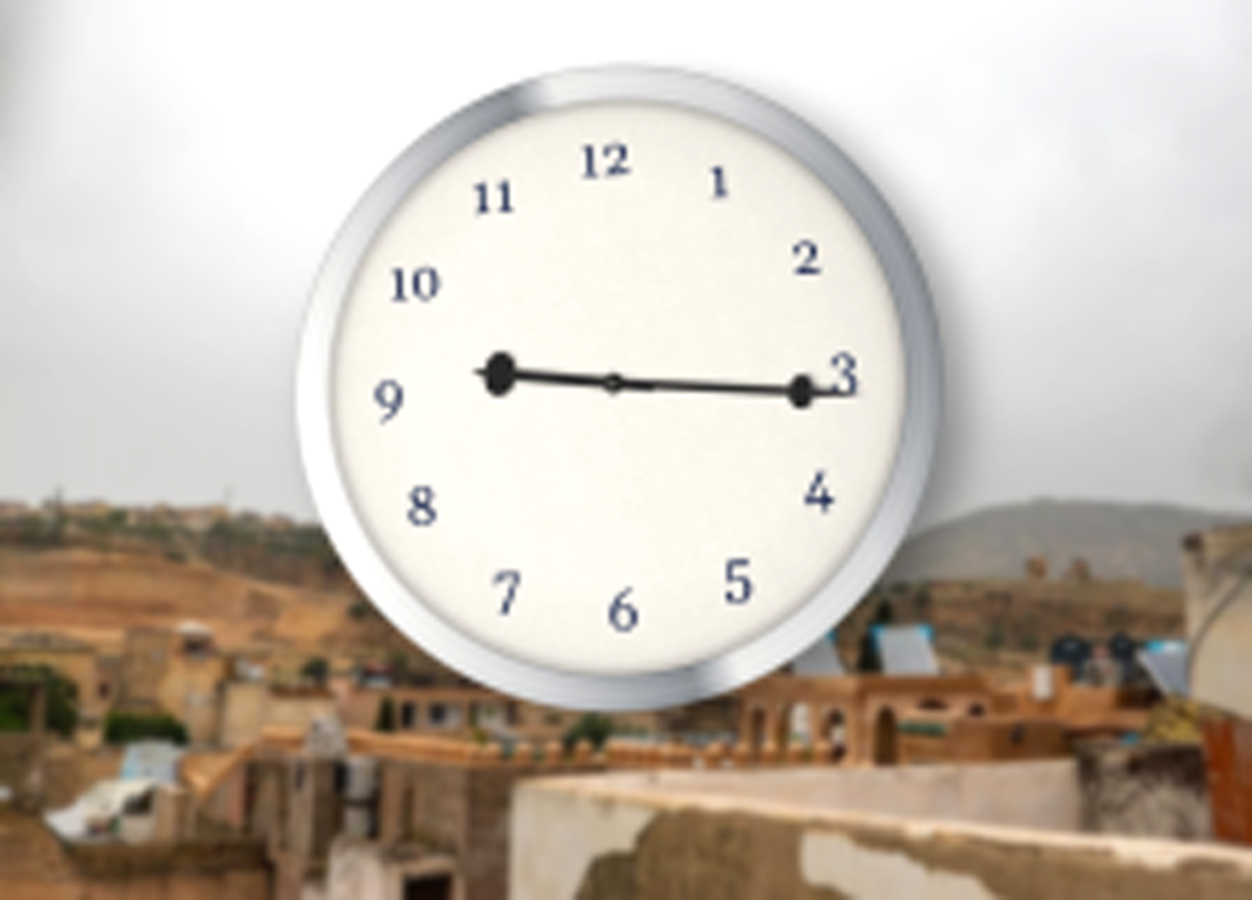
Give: 9:16
